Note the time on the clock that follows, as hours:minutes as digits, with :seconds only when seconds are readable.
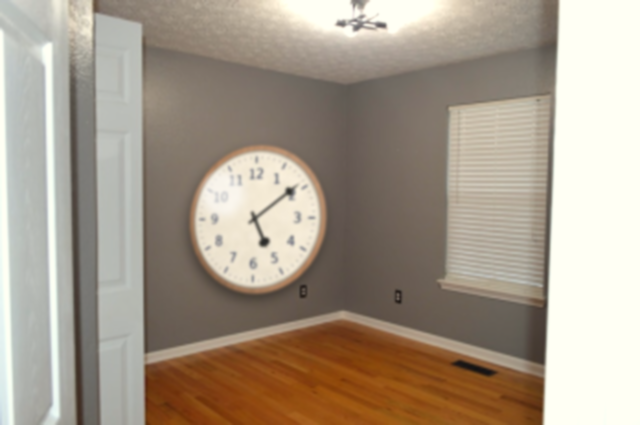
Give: 5:09
